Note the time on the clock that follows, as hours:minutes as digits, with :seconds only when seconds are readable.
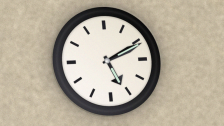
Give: 5:11
